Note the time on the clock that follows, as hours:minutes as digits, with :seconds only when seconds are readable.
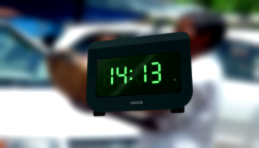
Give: 14:13
